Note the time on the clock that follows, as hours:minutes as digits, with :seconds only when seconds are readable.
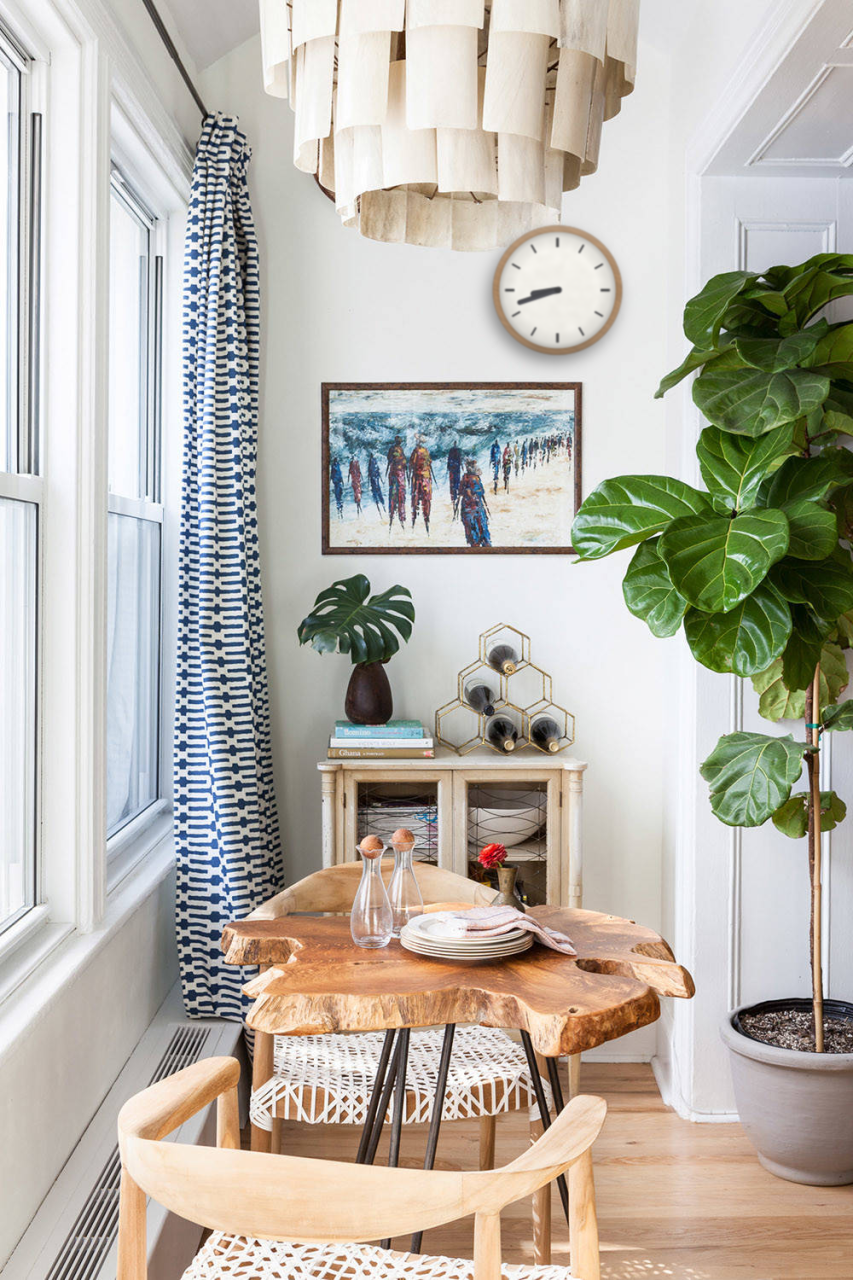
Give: 8:42
